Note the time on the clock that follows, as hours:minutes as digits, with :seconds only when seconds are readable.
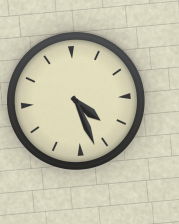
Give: 4:27
